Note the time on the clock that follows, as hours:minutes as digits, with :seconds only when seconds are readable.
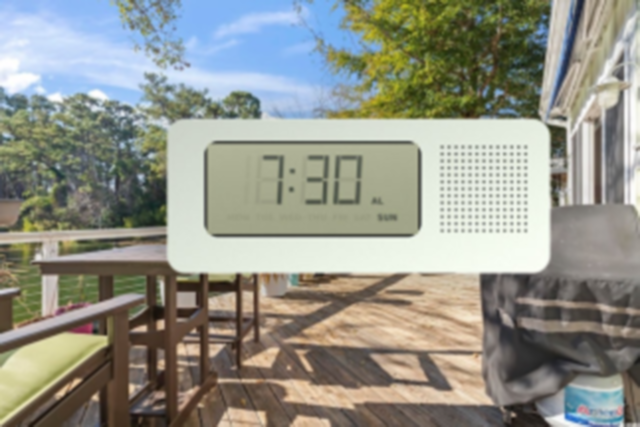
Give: 7:30
